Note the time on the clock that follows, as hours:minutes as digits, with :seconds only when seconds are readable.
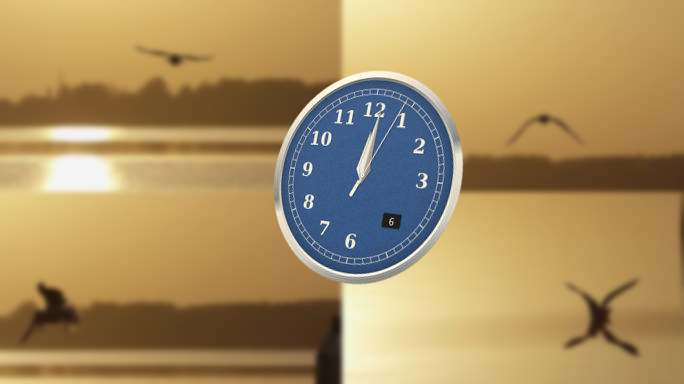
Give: 12:01:04
